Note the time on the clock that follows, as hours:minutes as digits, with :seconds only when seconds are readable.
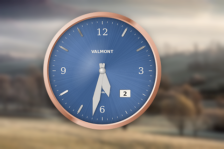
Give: 5:32
